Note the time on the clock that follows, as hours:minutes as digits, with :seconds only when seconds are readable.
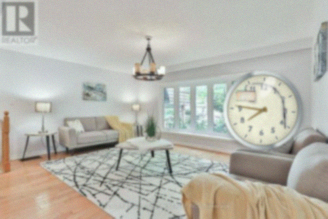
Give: 7:46
